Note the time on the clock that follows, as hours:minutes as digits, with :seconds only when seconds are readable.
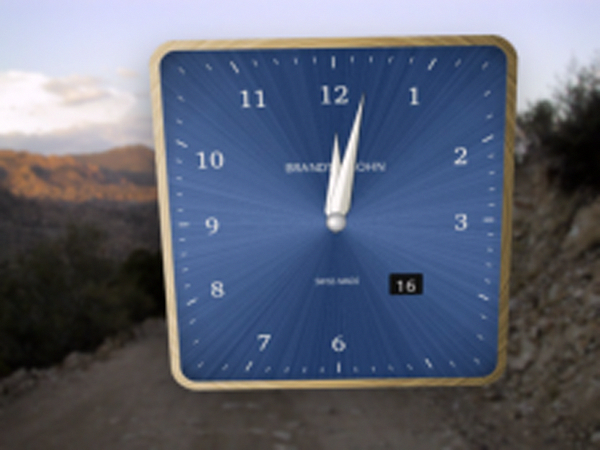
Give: 12:02
